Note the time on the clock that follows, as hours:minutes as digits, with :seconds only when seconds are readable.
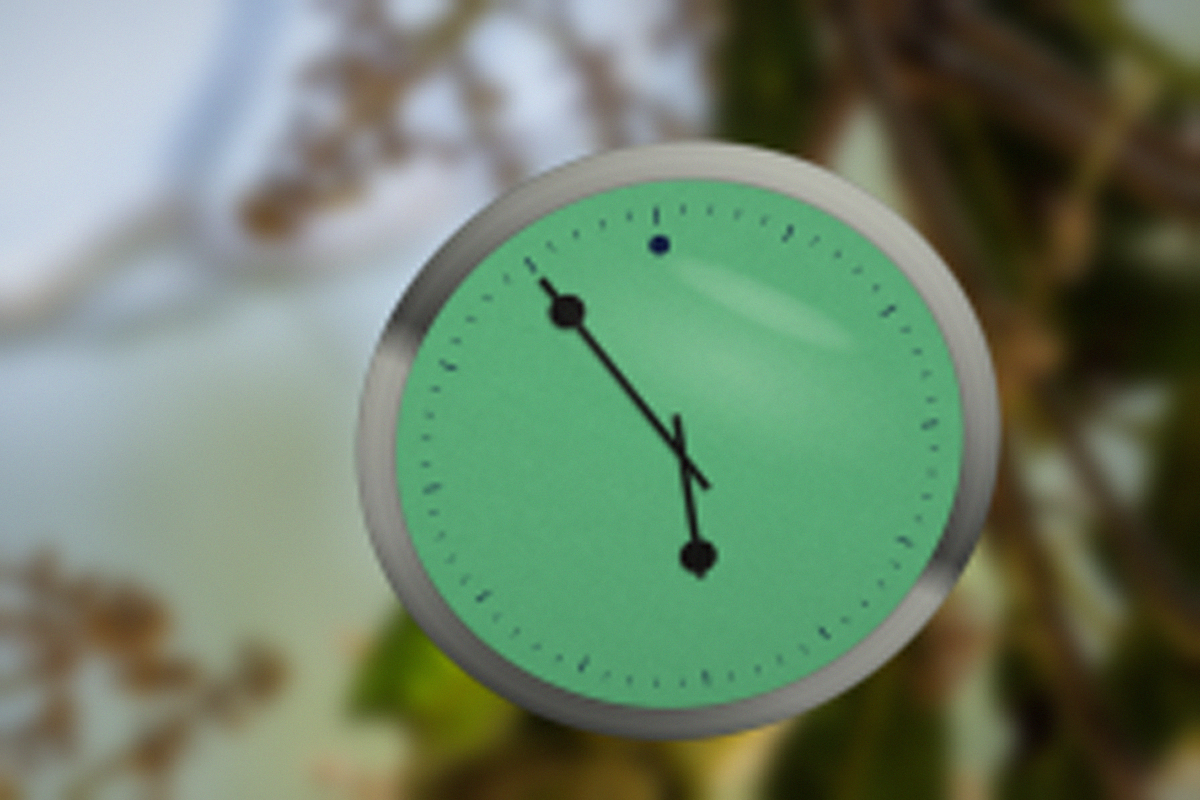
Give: 5:55
